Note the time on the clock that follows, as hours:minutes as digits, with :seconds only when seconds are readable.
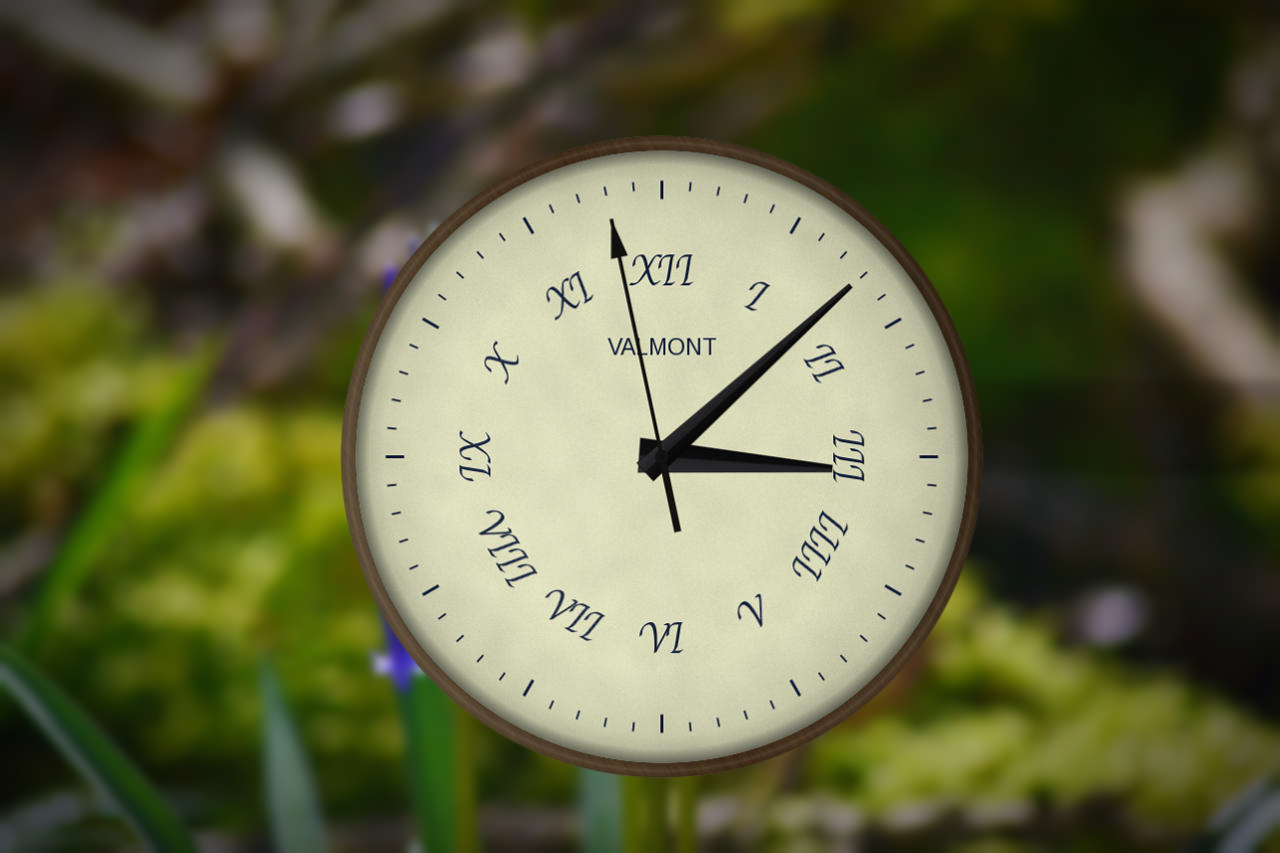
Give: 3:07:58
